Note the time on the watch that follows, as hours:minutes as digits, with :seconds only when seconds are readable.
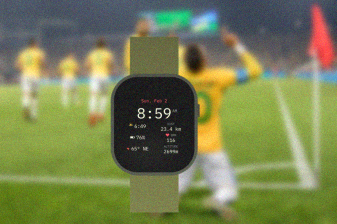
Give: 8:59
